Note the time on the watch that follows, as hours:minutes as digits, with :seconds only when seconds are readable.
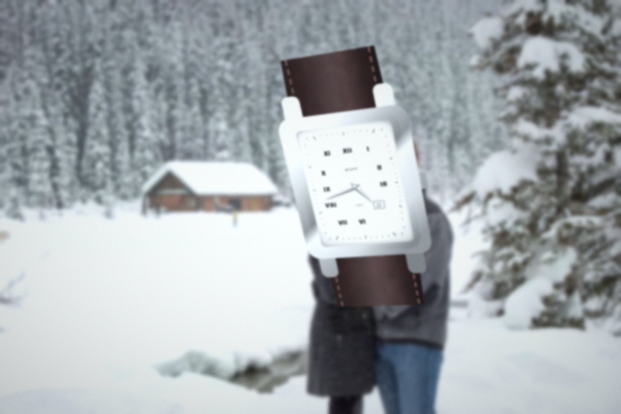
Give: 4:42
